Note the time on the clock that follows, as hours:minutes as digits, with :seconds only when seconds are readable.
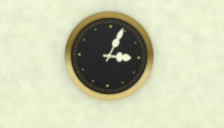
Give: 3:04
